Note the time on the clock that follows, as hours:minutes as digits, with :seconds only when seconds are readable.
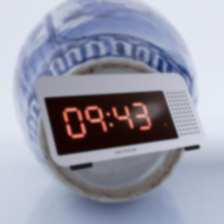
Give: 9:43
